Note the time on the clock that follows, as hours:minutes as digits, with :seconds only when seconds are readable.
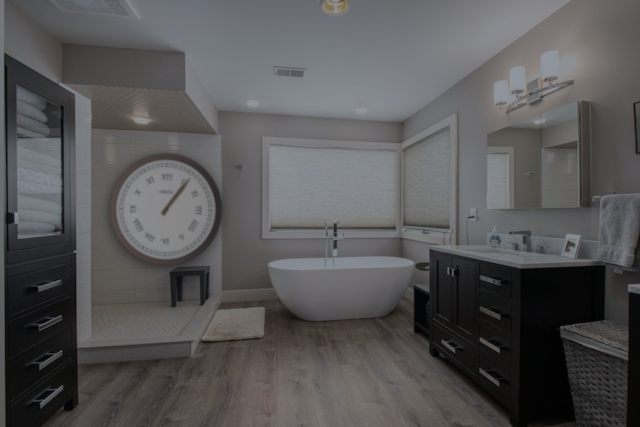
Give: 1:06
